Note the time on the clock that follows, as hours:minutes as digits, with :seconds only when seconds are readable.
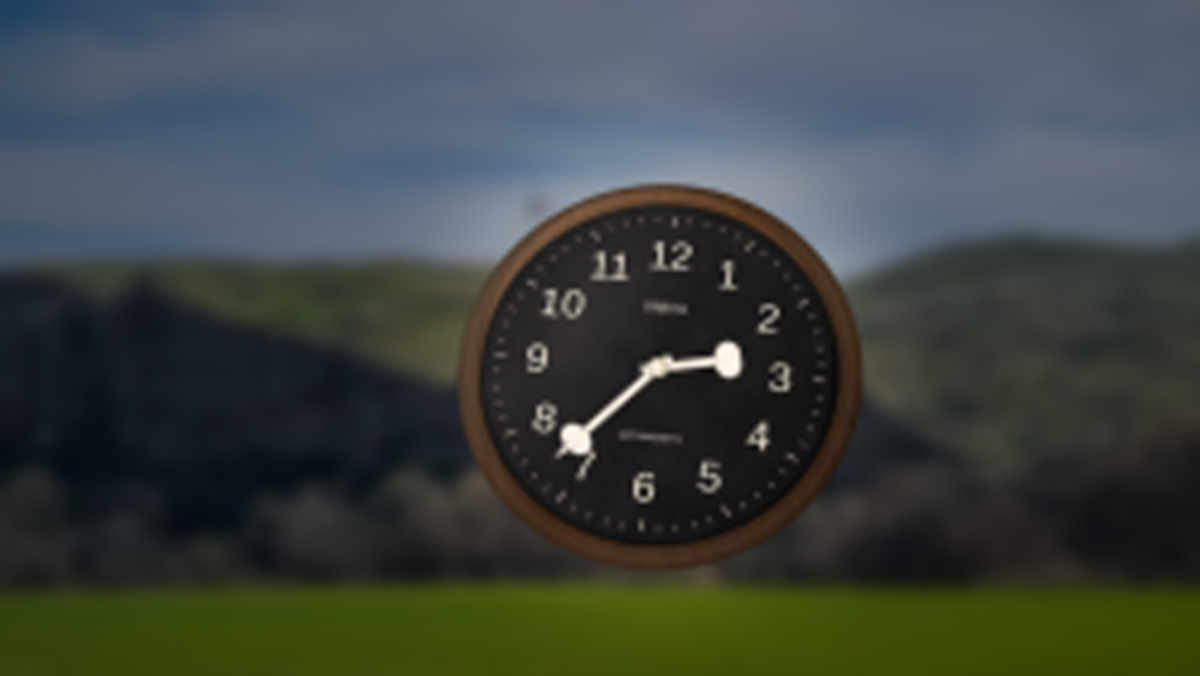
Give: 2:37
